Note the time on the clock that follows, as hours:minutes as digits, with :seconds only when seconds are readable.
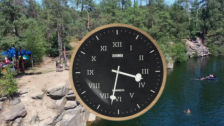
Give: 3:32
